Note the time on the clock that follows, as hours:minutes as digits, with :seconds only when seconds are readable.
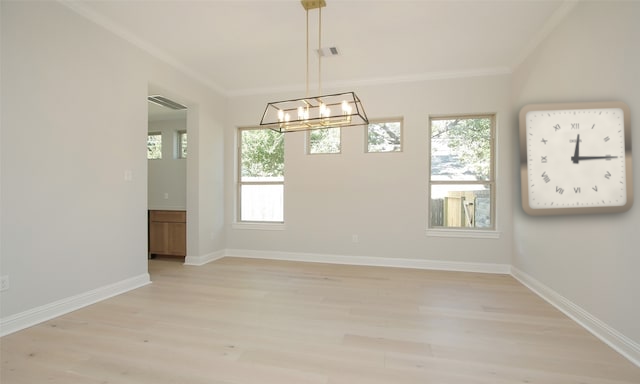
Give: 12:15
